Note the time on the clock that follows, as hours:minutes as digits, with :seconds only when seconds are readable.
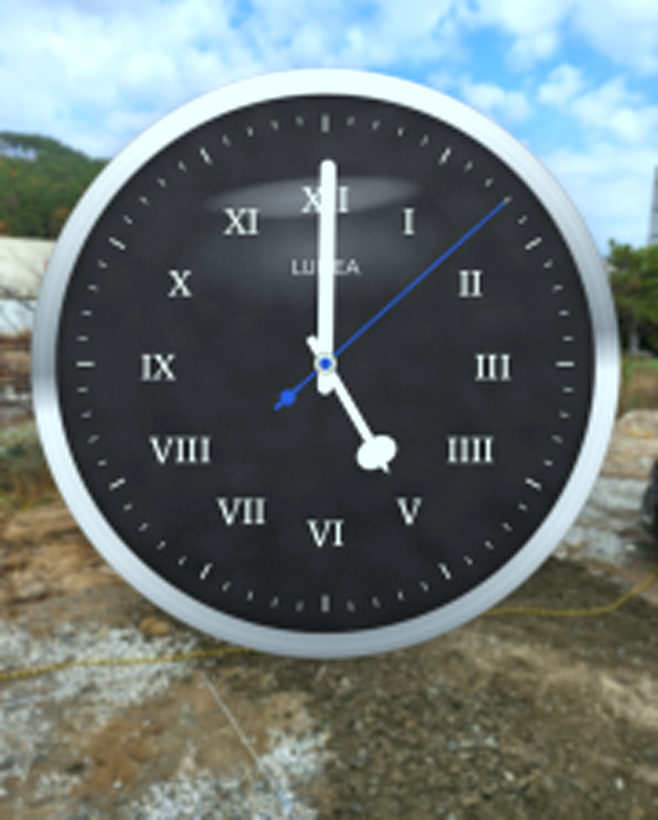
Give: 5:00:08
